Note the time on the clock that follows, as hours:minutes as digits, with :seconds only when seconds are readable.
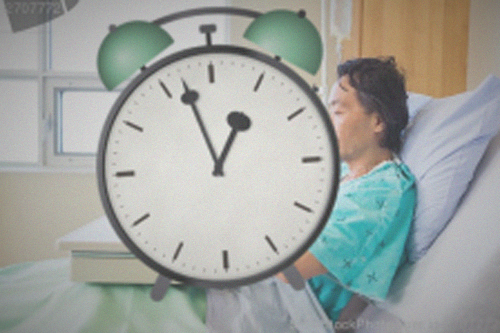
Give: 12:57
